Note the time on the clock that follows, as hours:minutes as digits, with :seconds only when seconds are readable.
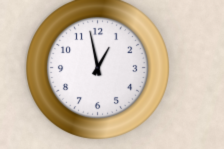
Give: 12:58
